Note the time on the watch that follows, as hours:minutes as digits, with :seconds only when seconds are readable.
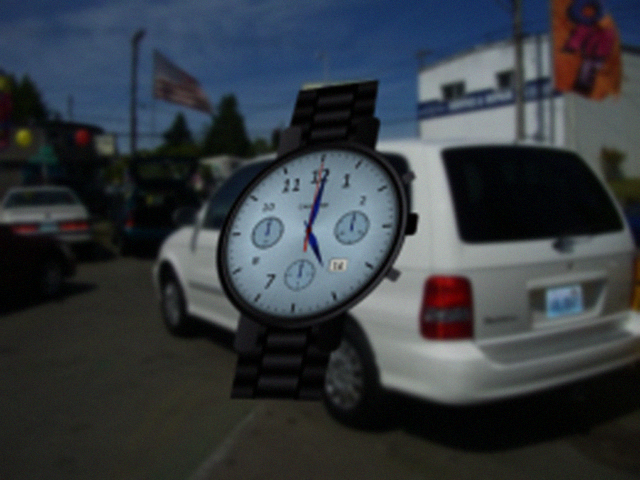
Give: 5:01
